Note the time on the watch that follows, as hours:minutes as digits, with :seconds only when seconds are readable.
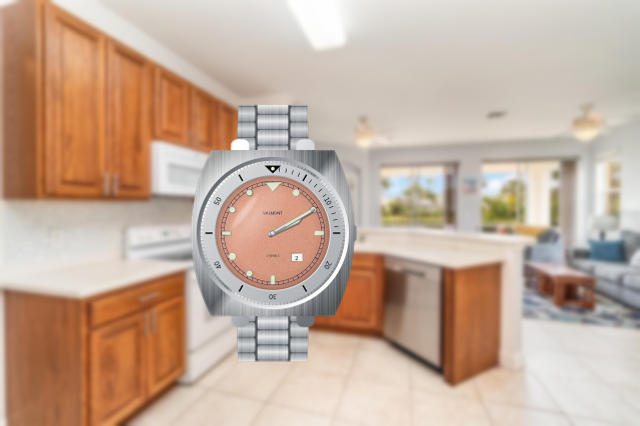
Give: 2:10
